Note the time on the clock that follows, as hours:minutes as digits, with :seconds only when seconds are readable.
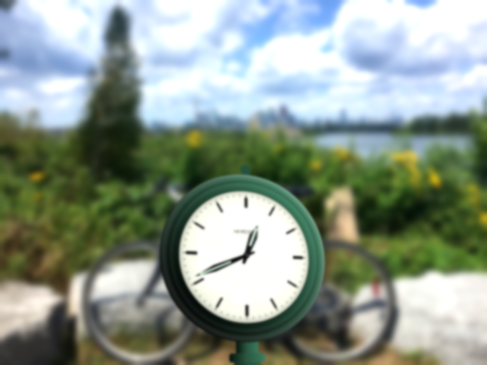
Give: 12:41
